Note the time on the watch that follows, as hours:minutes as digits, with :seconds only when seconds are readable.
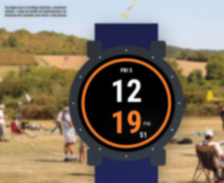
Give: 12:19
